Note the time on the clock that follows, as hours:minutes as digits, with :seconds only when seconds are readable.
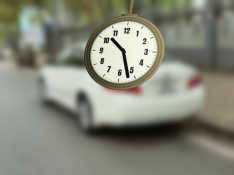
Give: 10:27
